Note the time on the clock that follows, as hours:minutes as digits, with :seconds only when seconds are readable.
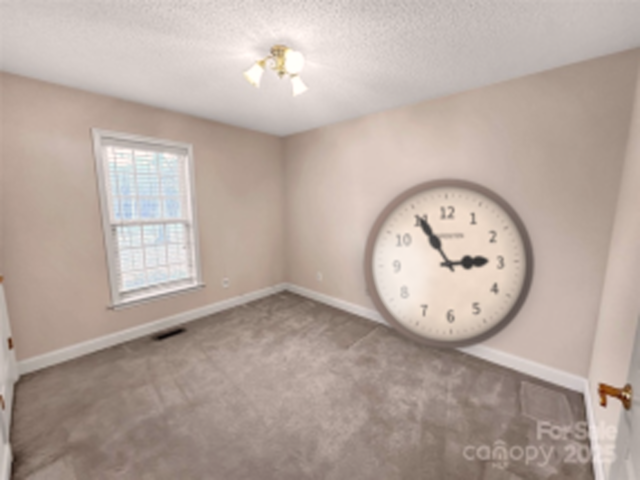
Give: 2:55
